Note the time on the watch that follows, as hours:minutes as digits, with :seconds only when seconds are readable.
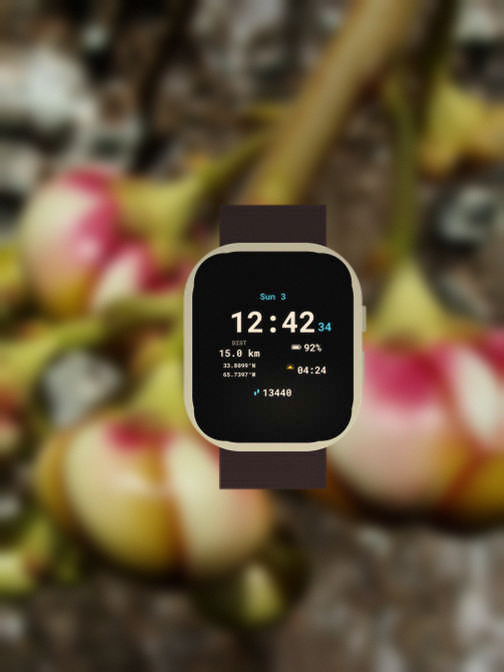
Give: 12:42:34
